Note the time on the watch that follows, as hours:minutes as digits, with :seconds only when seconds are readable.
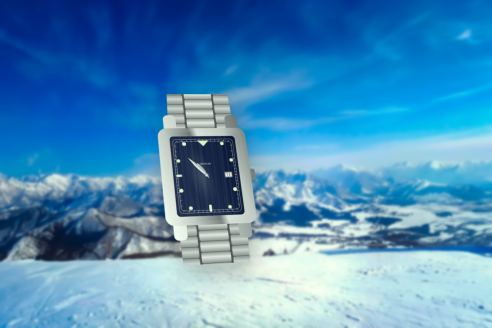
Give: 10:53
